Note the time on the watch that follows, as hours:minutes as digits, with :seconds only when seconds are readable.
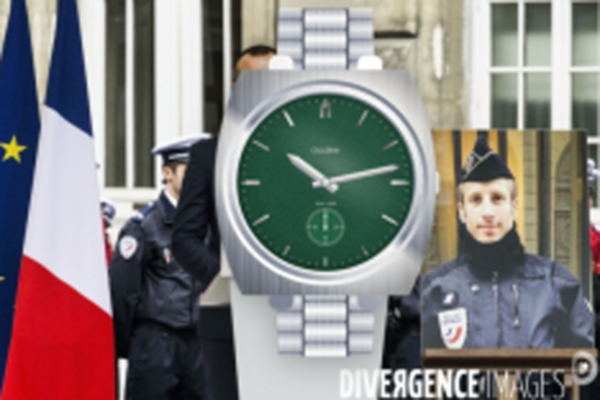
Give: 10:13
